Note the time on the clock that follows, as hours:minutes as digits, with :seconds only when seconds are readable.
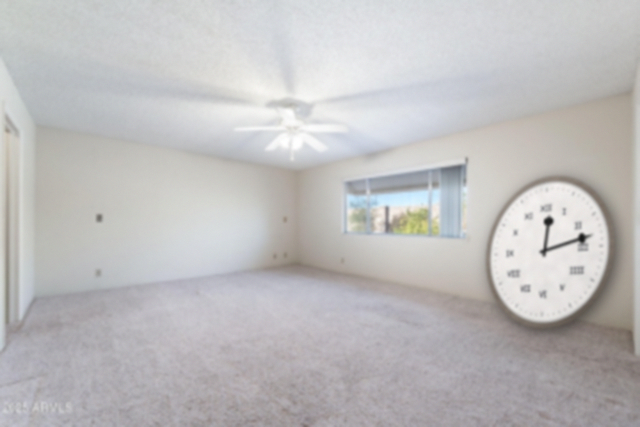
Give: 12:13
